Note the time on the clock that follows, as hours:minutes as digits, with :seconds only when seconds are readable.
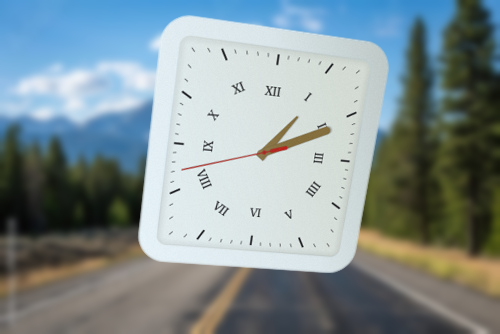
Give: 1:10:42
